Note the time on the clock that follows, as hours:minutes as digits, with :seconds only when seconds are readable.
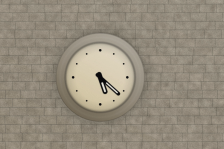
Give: 5:22
